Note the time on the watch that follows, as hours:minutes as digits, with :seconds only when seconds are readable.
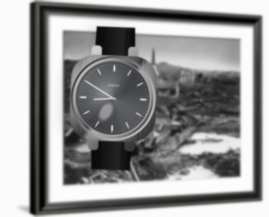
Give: 8:50
